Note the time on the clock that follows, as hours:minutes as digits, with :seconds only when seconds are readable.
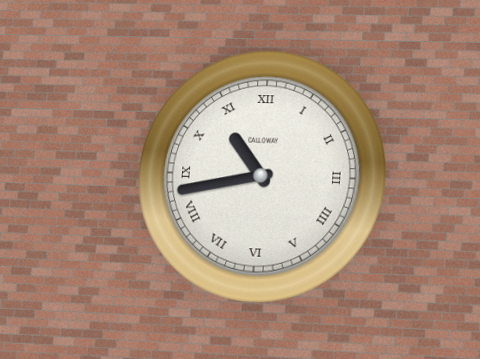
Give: 10:43
